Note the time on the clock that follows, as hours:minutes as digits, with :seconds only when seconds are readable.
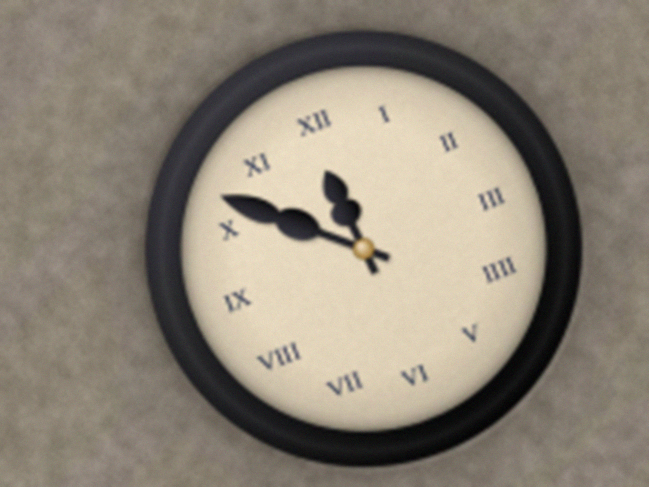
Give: 11:52
